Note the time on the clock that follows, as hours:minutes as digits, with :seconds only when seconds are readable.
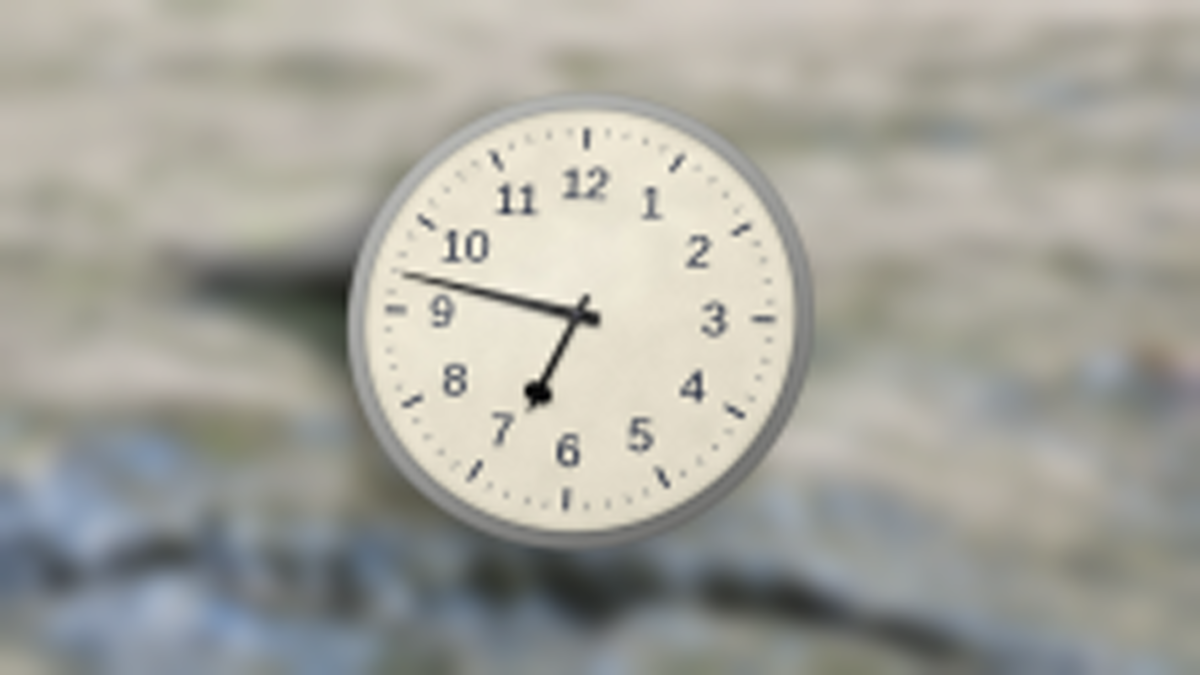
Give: 6:47
